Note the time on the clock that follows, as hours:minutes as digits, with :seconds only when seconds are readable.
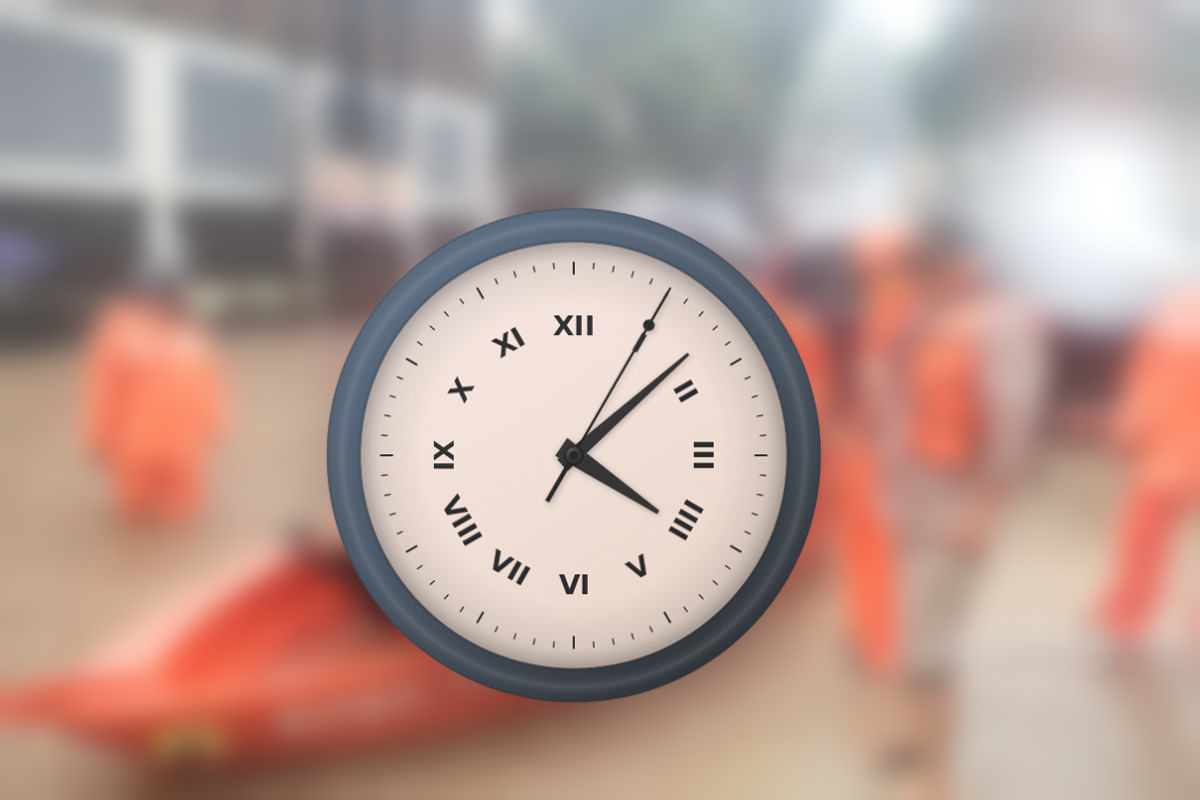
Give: 4:08:05
